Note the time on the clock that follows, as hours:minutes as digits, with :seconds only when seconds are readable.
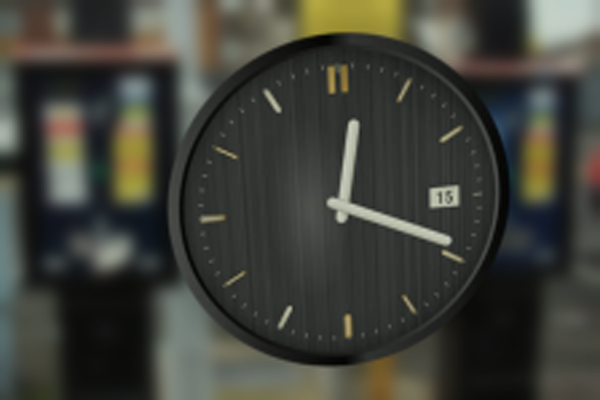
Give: 12:19
